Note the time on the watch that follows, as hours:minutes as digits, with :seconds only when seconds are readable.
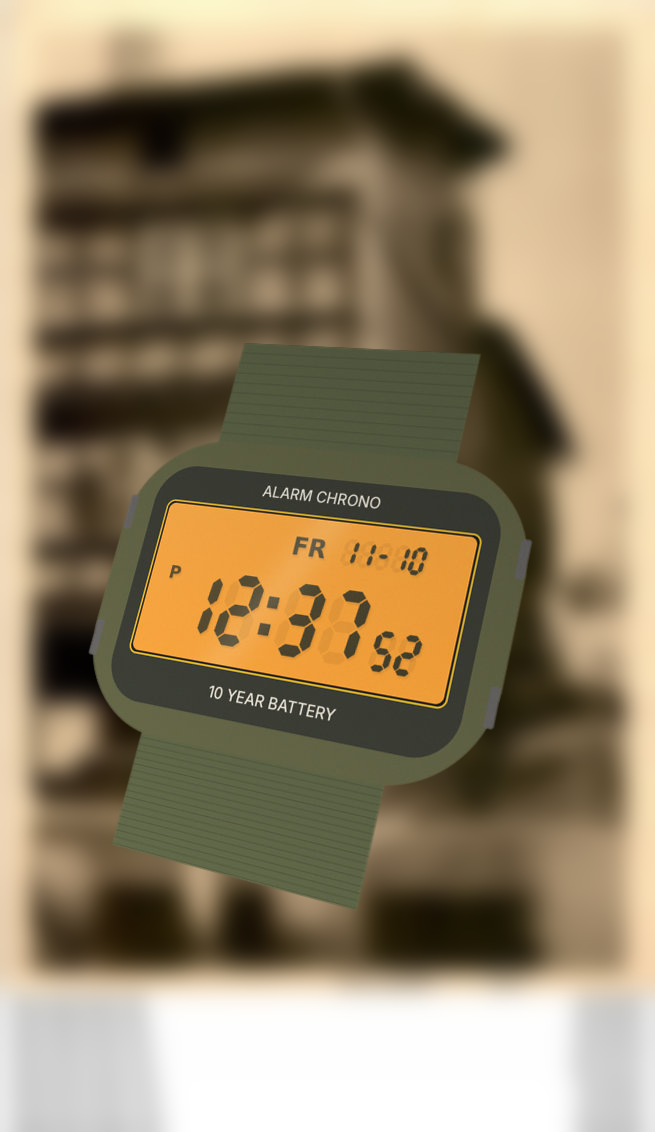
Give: 12:37:52
